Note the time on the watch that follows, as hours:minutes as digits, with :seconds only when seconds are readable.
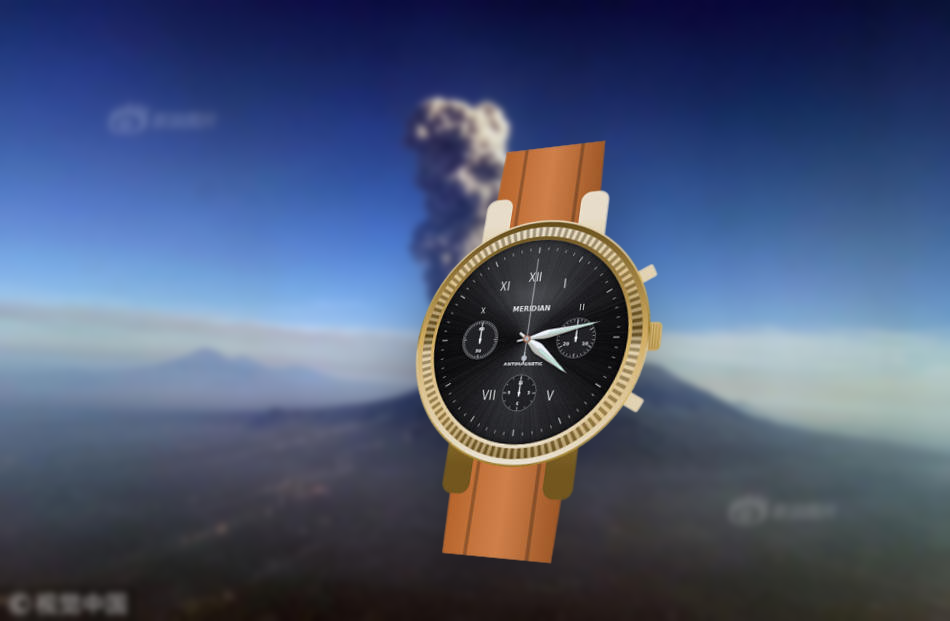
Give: 4:13
